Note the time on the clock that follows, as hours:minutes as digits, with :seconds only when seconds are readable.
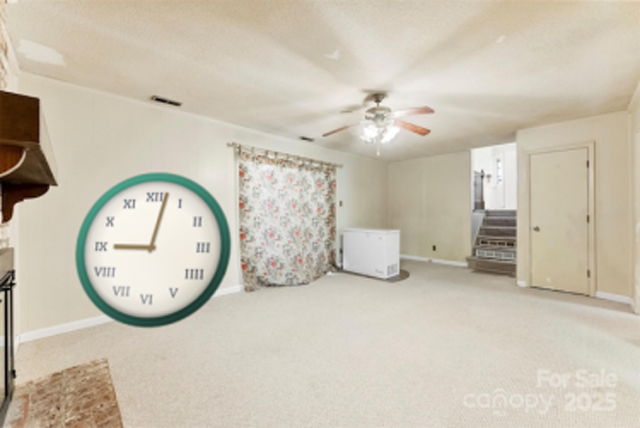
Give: 9:02
